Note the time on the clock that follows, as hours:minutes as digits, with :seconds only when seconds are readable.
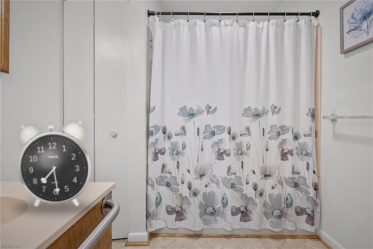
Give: 7:29
